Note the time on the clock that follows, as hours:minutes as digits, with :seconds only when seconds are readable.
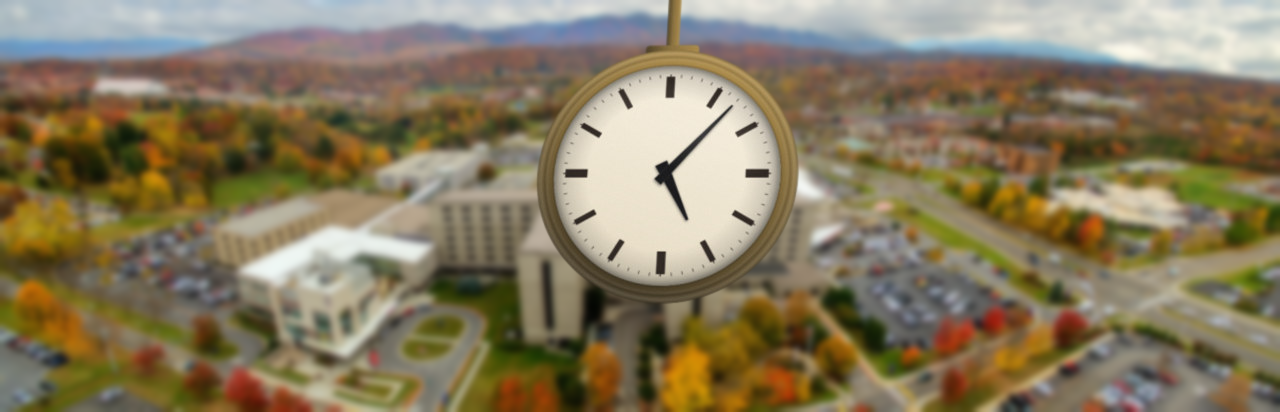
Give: 5:07
